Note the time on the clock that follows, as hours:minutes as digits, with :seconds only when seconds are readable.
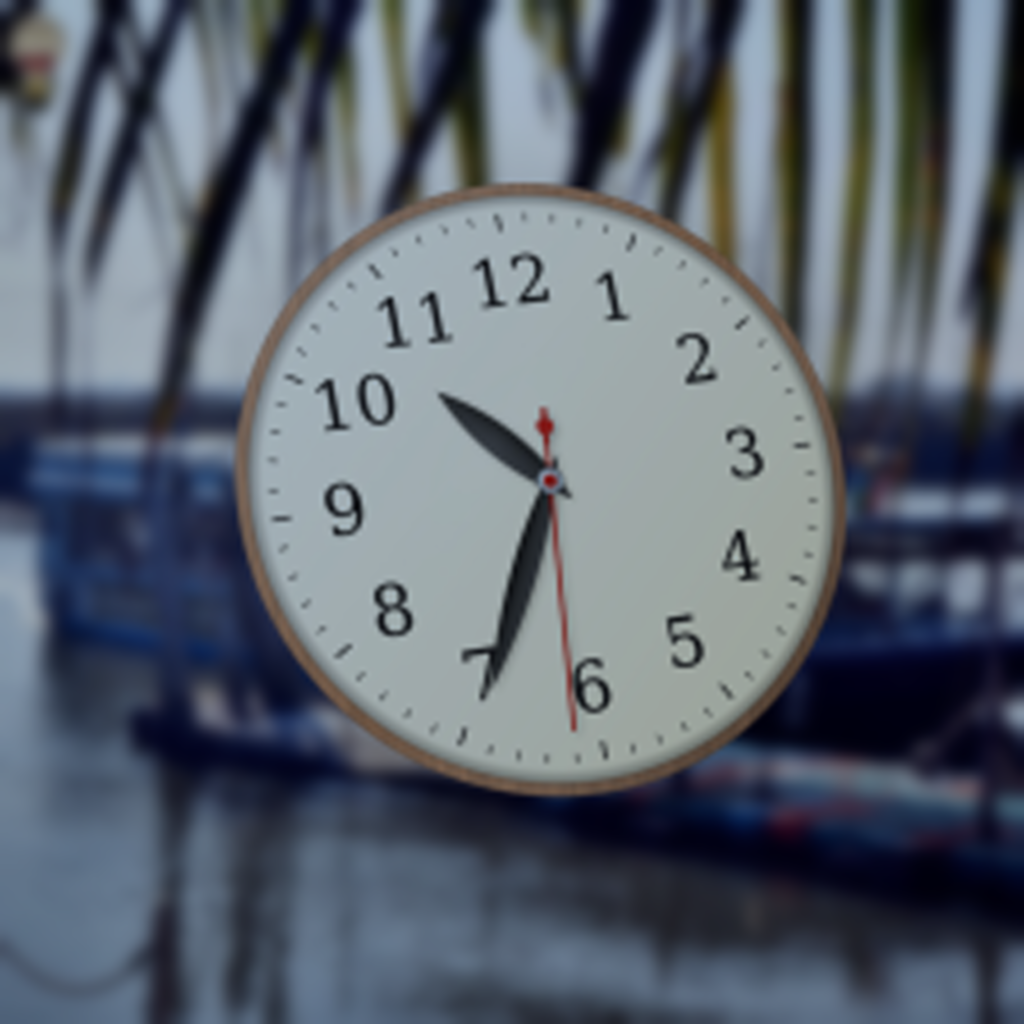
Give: 10:34:31
